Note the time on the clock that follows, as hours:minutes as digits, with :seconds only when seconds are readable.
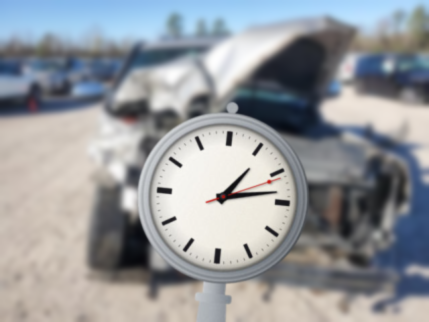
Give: 1:13:11
